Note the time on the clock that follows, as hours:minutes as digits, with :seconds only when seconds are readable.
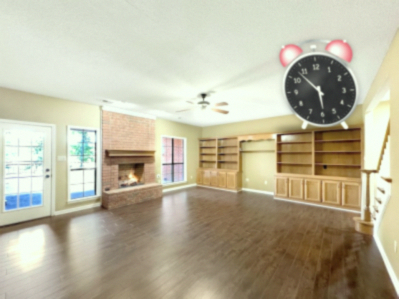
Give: 5:53
